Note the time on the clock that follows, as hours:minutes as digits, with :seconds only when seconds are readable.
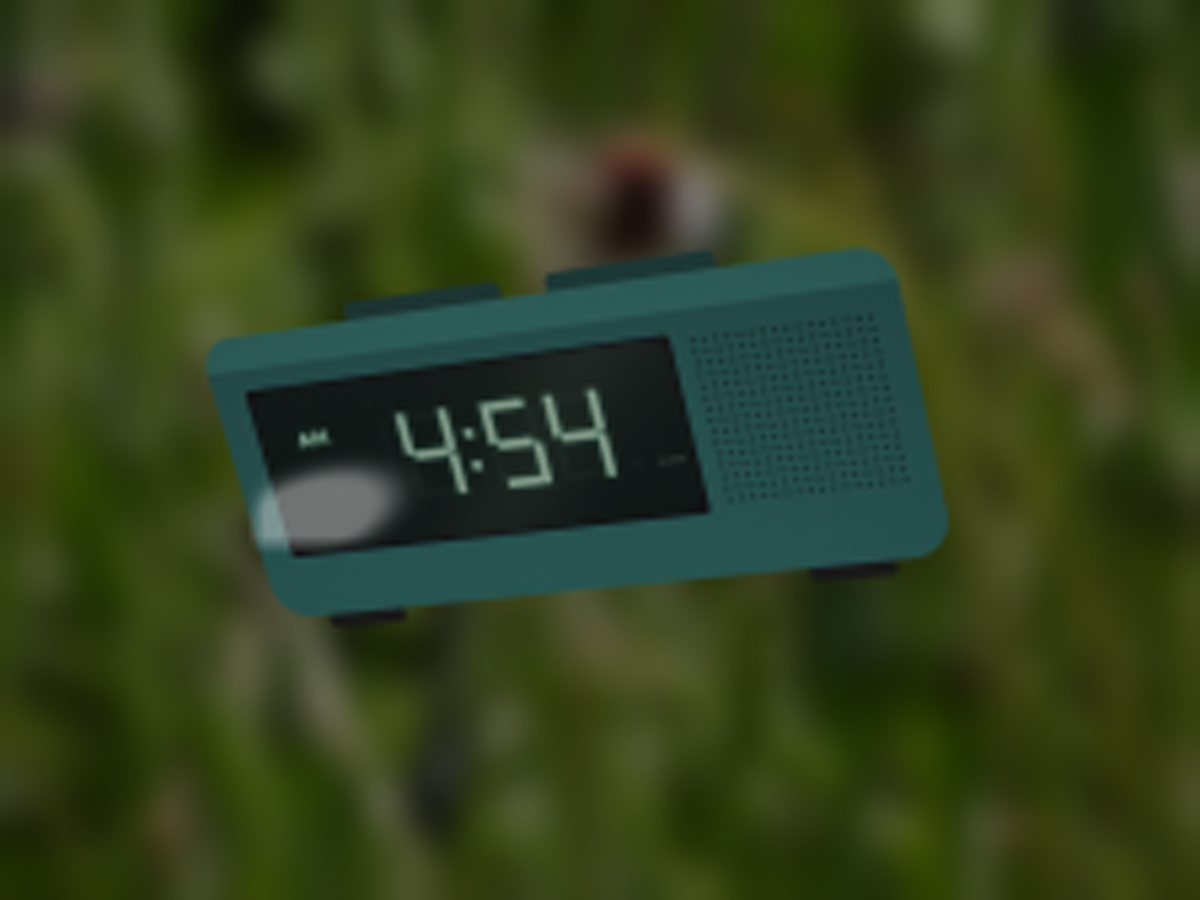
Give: 4:54
